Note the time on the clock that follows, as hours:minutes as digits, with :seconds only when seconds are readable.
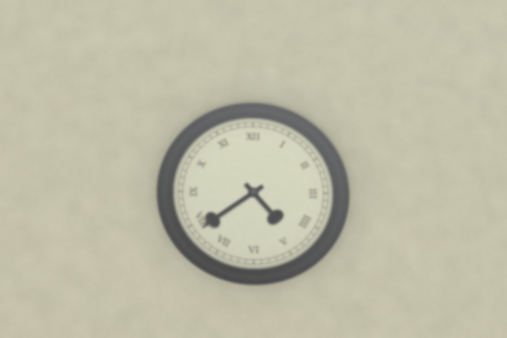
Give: 4:39
